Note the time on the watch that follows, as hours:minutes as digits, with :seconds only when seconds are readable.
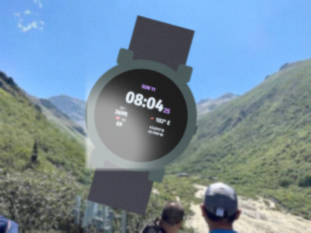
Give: 8:04
